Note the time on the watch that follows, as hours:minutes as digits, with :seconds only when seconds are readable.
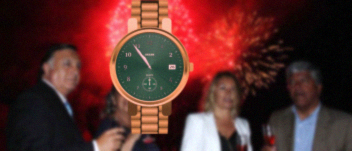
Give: 10:54
